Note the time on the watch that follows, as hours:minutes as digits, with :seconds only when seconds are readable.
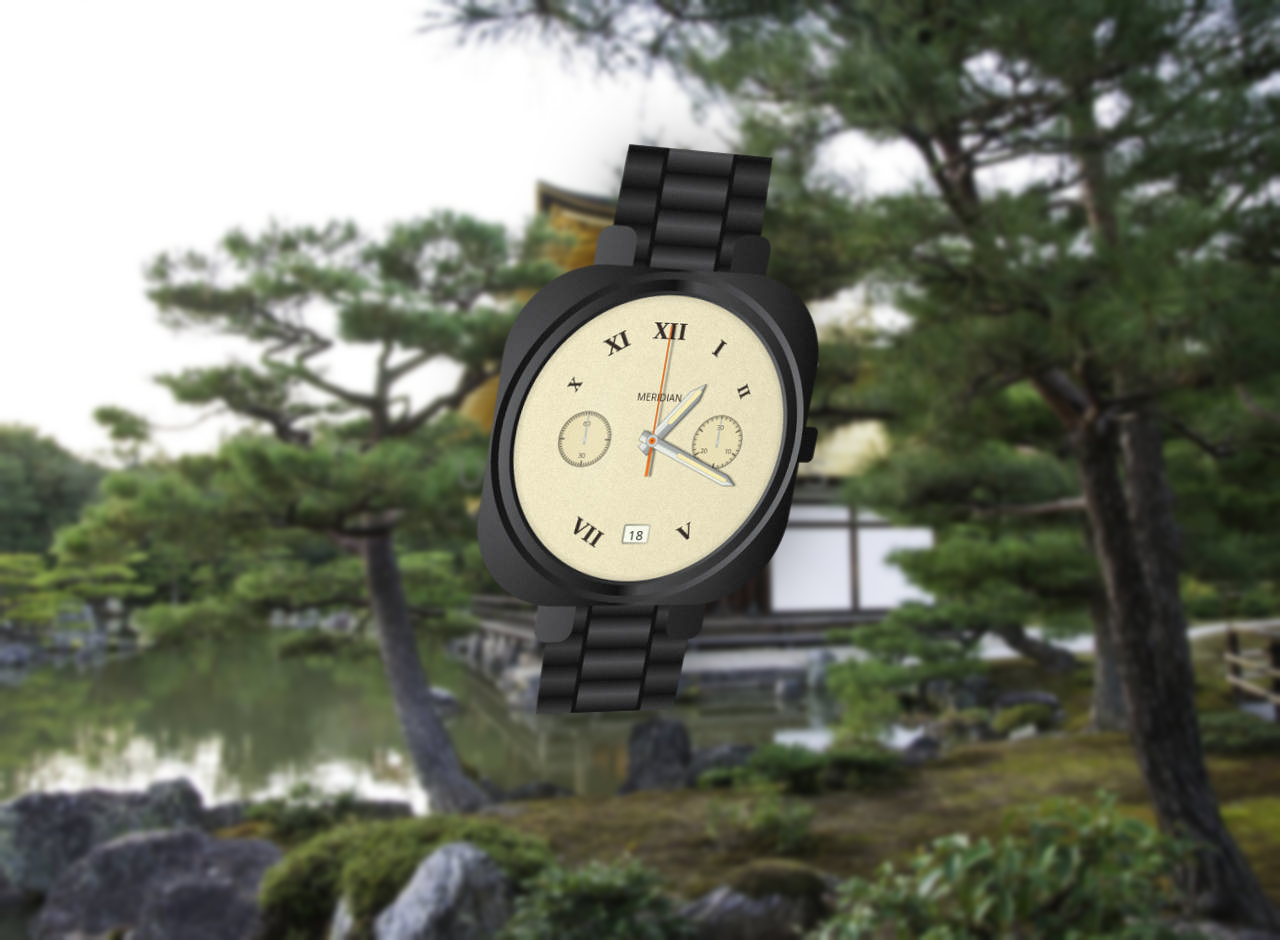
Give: 1:19
